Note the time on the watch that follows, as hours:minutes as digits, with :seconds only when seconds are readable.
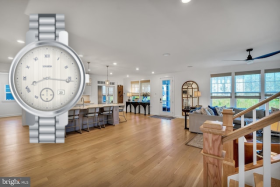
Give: 8:16
